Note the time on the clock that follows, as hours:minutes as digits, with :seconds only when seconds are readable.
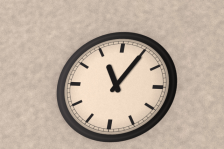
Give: 11:05
